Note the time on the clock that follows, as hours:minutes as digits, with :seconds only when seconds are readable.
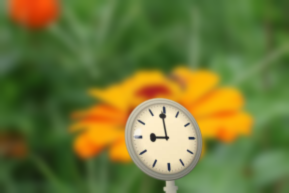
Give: 8:59
